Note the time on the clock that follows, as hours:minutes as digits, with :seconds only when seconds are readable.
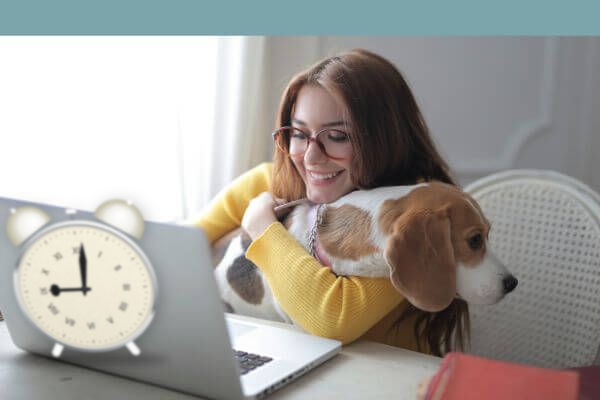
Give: 9:01
